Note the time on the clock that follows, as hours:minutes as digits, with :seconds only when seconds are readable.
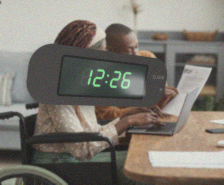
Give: 12:26
